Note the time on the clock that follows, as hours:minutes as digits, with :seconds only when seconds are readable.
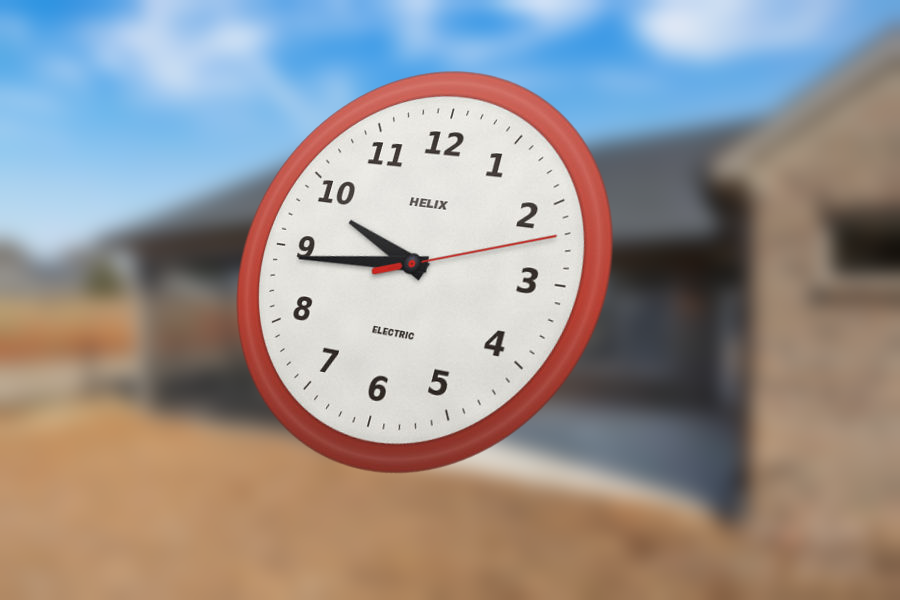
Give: 9:44:12
